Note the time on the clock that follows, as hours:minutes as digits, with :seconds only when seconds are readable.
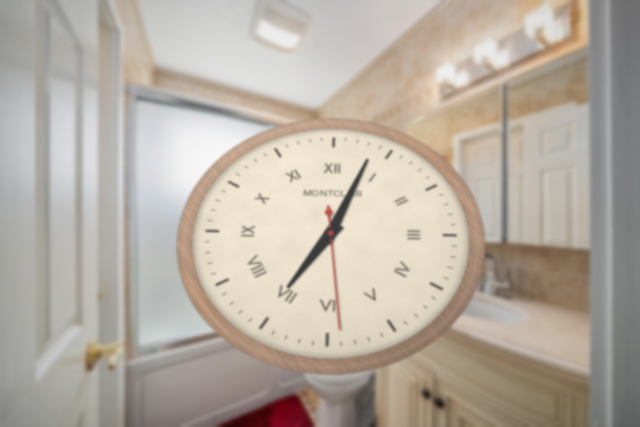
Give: 7:03:29
